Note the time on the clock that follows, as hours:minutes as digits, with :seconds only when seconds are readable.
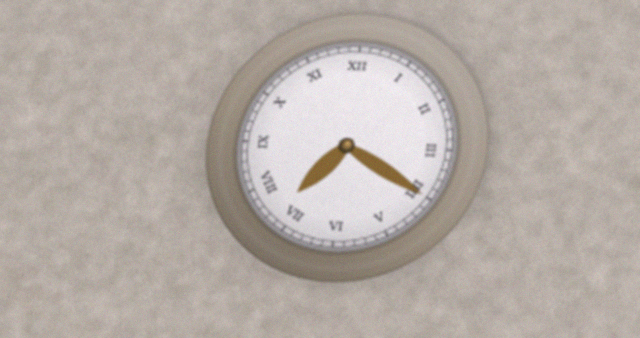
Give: 7:20
